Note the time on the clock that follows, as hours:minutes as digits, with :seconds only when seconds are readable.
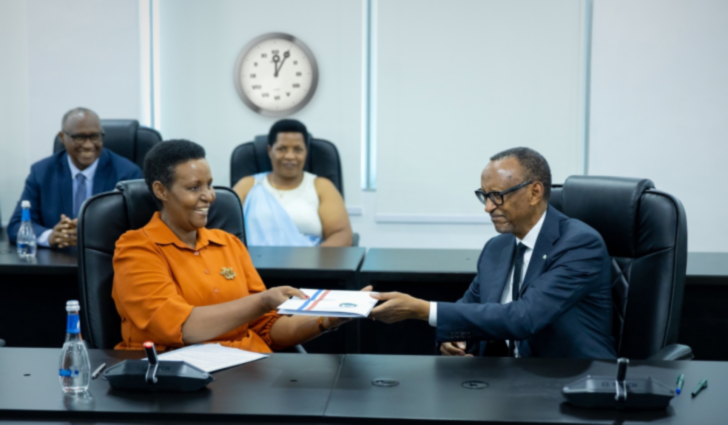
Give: 12:05
